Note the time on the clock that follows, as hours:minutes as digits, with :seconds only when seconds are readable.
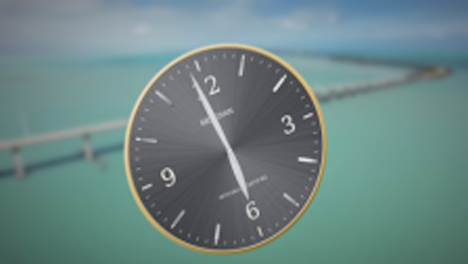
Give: 5:59
